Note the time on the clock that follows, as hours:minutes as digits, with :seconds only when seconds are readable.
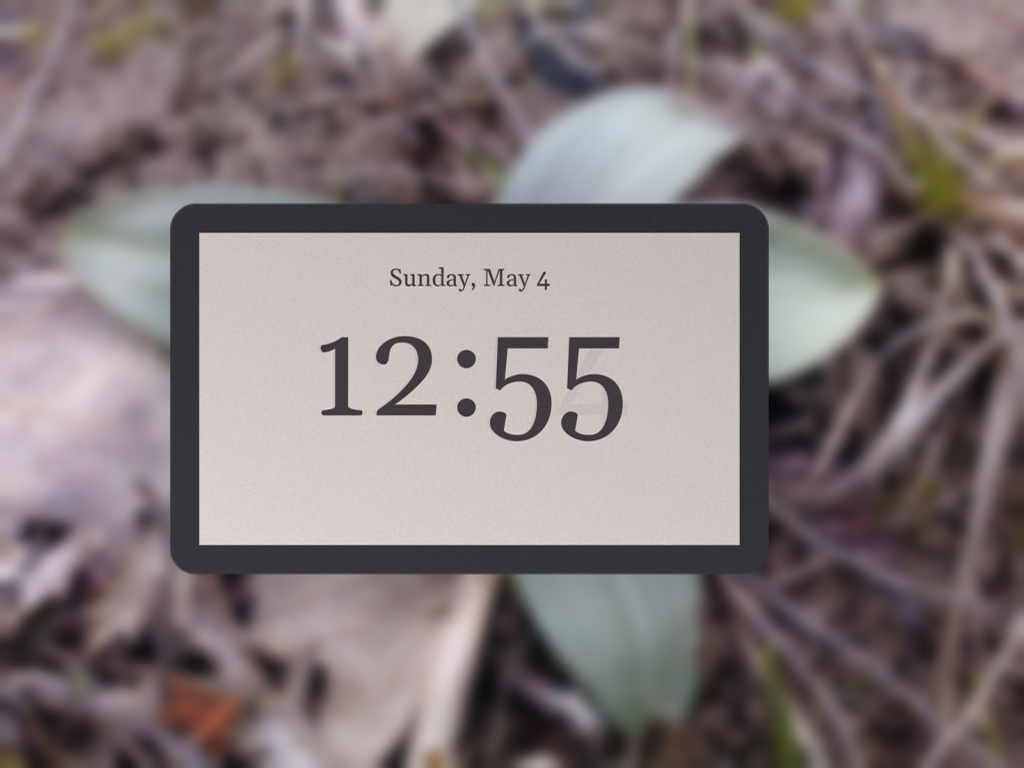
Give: 12:55
